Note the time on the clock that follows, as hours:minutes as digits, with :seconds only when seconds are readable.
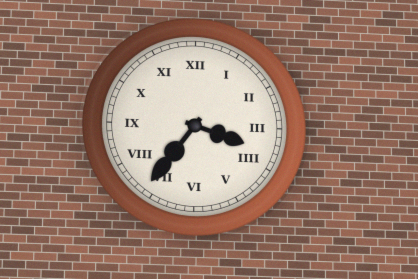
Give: 3:36
